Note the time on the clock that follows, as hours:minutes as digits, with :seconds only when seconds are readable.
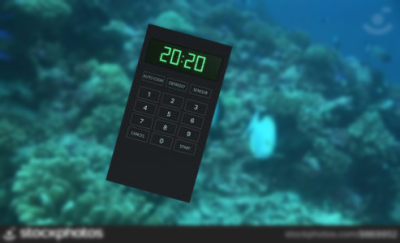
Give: 20:20
